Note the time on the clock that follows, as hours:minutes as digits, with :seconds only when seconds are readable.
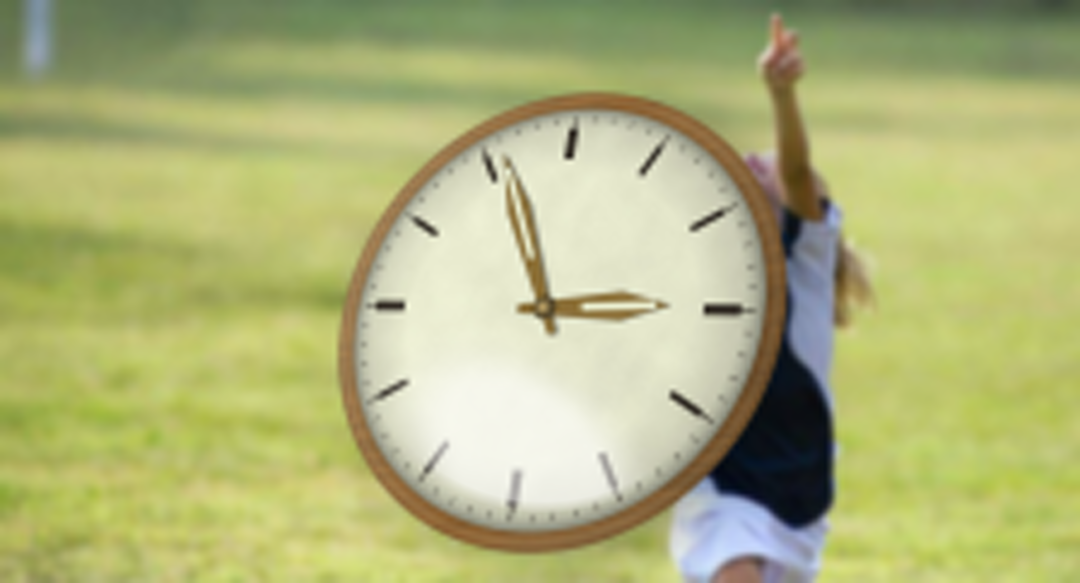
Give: 2:56
